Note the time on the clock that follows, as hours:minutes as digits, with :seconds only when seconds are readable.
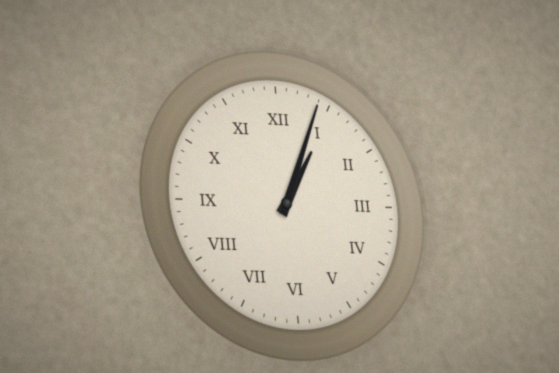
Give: 1:04
